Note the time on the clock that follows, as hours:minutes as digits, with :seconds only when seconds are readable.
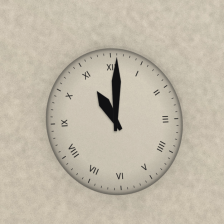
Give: 11:01
